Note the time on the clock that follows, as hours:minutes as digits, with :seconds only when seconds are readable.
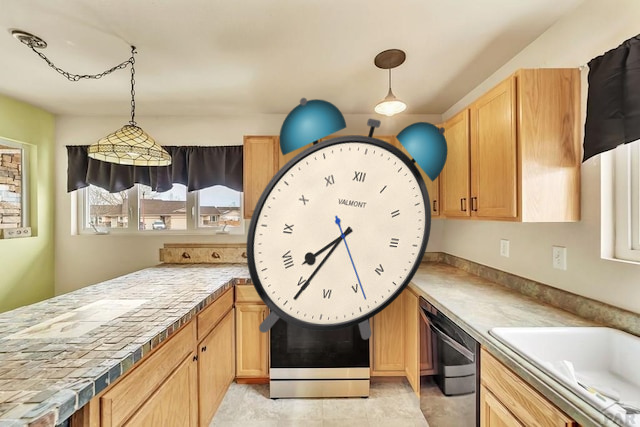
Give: 7:34:24
